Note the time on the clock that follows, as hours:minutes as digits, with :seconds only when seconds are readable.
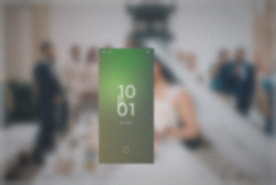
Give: 10:01
